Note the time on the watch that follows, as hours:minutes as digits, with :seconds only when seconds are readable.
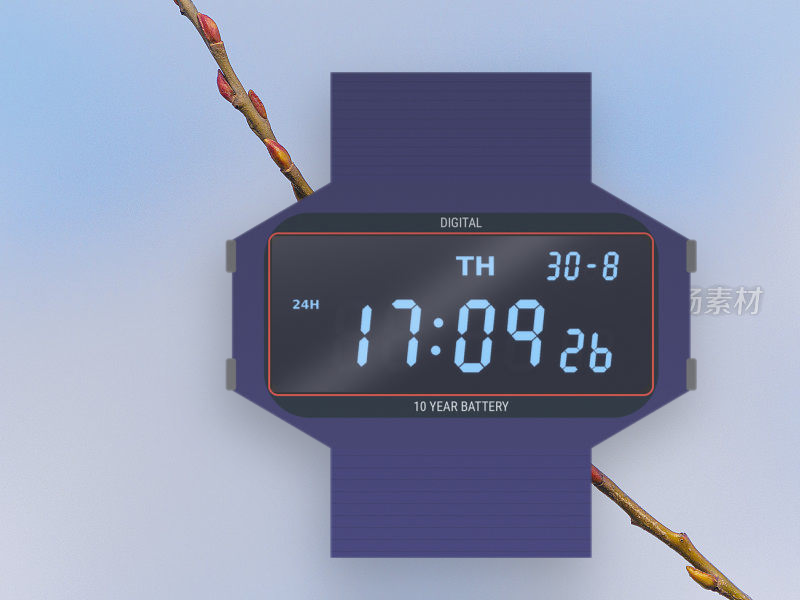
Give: 17:09:26
